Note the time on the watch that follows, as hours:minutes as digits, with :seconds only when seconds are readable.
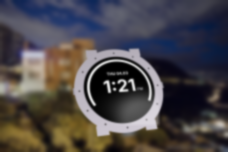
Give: 1:21
